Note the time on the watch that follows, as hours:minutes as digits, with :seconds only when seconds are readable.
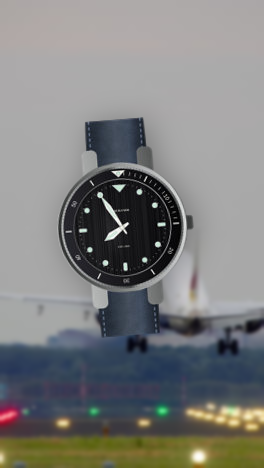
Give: 7:55
